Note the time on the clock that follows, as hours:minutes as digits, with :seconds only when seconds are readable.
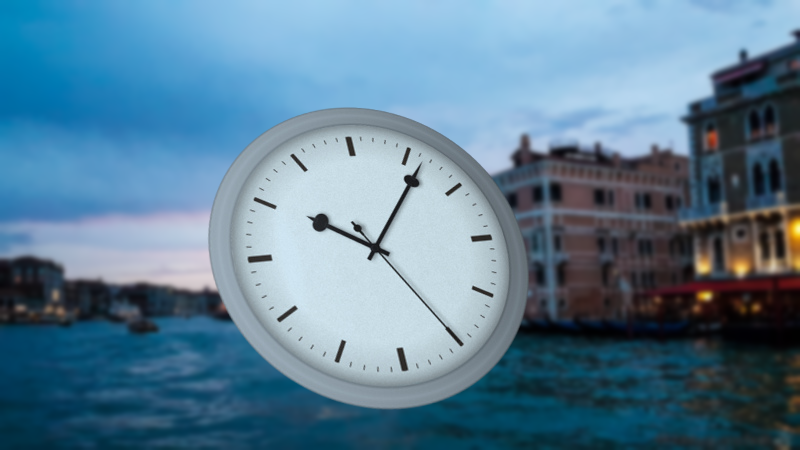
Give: 10:06:25
